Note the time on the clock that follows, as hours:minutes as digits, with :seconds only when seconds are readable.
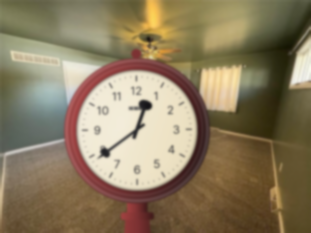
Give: 12:39
